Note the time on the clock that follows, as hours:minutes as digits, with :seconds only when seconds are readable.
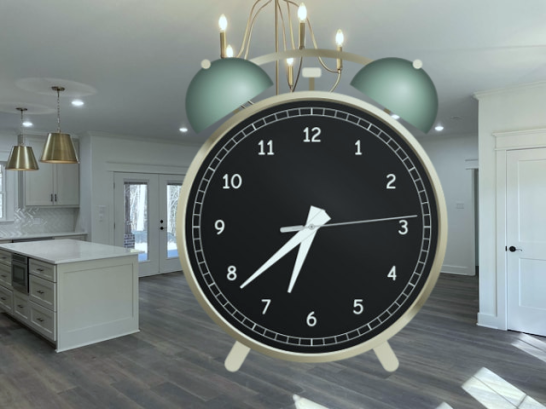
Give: 6:38:14
